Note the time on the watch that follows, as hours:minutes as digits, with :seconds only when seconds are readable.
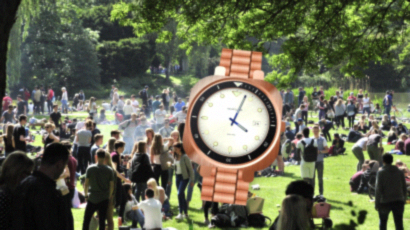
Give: 4:03
